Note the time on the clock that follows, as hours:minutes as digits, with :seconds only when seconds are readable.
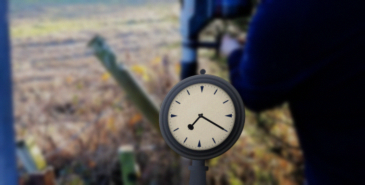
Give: 7:20
